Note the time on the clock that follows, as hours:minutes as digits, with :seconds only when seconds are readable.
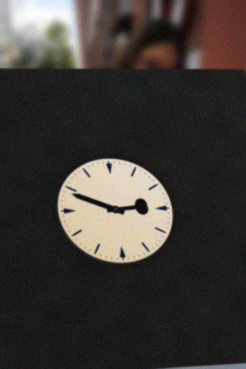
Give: 2:49
